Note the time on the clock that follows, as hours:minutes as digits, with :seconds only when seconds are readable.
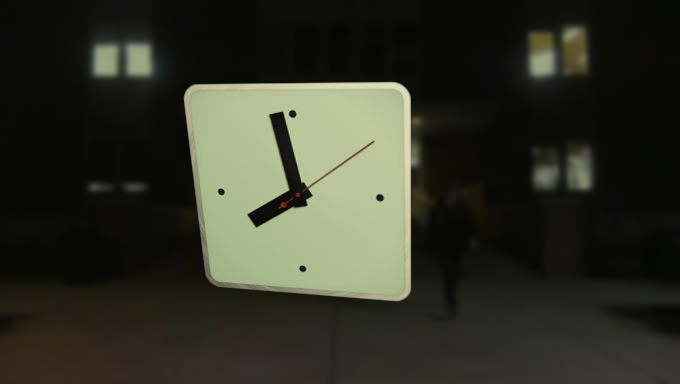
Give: 7:58:09
